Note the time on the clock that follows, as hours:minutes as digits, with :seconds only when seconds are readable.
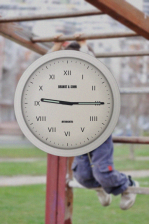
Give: 9:15
